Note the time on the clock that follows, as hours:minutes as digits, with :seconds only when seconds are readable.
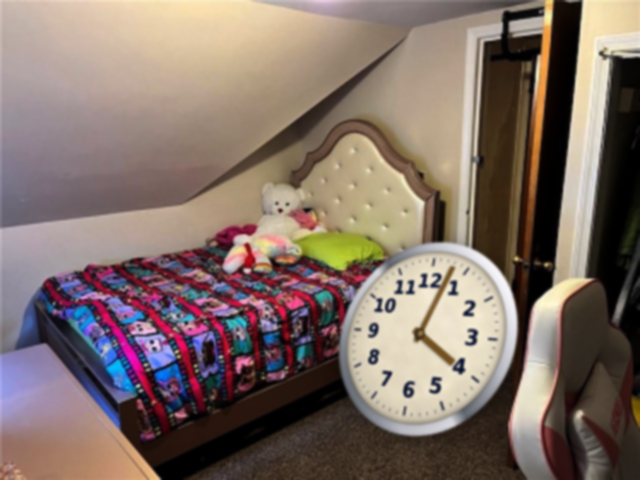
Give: 4:03
